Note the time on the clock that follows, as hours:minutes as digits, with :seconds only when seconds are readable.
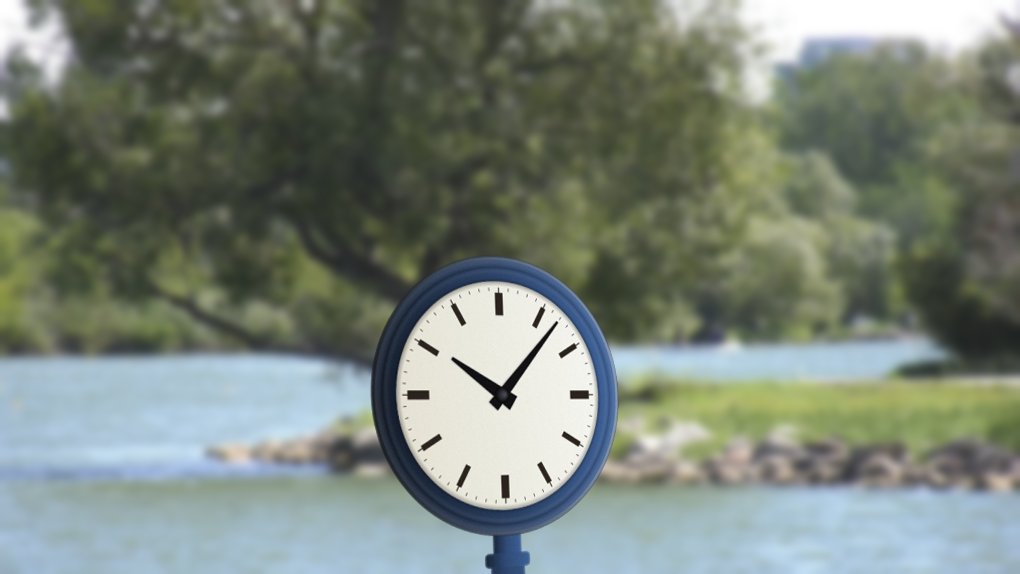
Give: 10:07
